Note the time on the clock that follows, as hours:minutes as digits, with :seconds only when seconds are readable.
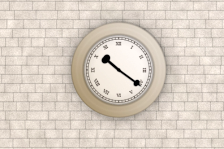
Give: 10:21
